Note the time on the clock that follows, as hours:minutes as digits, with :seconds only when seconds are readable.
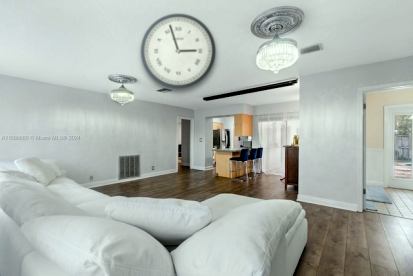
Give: 2:57
